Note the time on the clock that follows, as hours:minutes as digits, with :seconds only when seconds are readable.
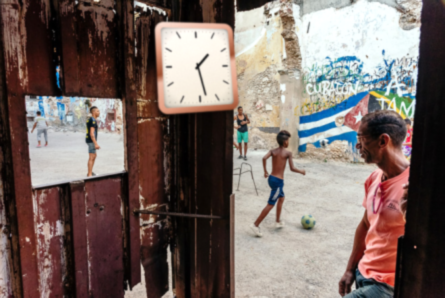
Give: 1:28
